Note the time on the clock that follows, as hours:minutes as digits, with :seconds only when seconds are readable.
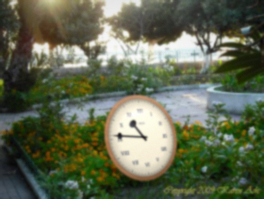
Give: 10:46
